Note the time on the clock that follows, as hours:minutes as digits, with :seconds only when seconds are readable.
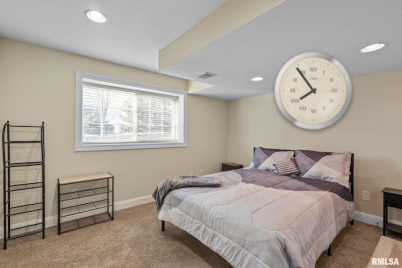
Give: 7:54
